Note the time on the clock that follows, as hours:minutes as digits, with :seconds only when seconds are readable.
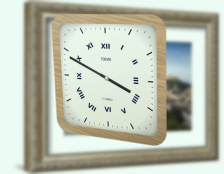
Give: 3:49
